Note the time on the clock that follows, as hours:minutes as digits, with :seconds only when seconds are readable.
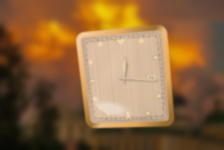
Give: 12:16
